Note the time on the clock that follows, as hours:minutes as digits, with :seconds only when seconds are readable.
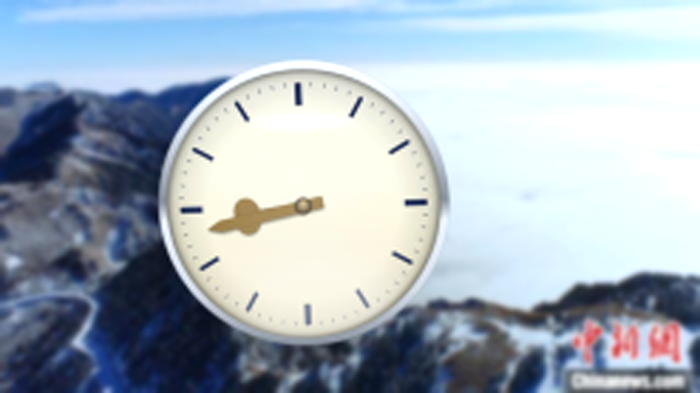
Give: 8:43
